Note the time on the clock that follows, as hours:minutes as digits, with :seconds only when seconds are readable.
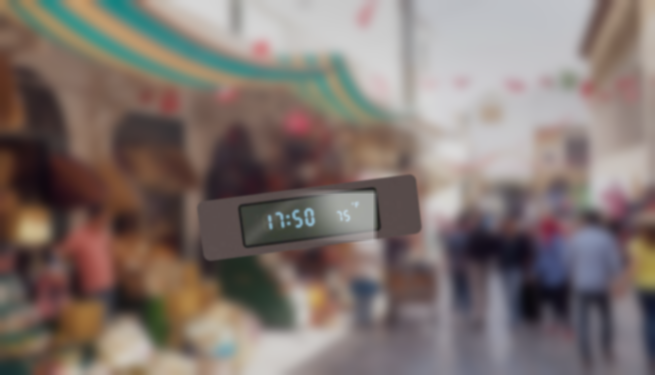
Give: 17:50
